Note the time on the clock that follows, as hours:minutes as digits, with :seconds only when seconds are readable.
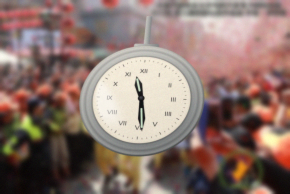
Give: 11:29
